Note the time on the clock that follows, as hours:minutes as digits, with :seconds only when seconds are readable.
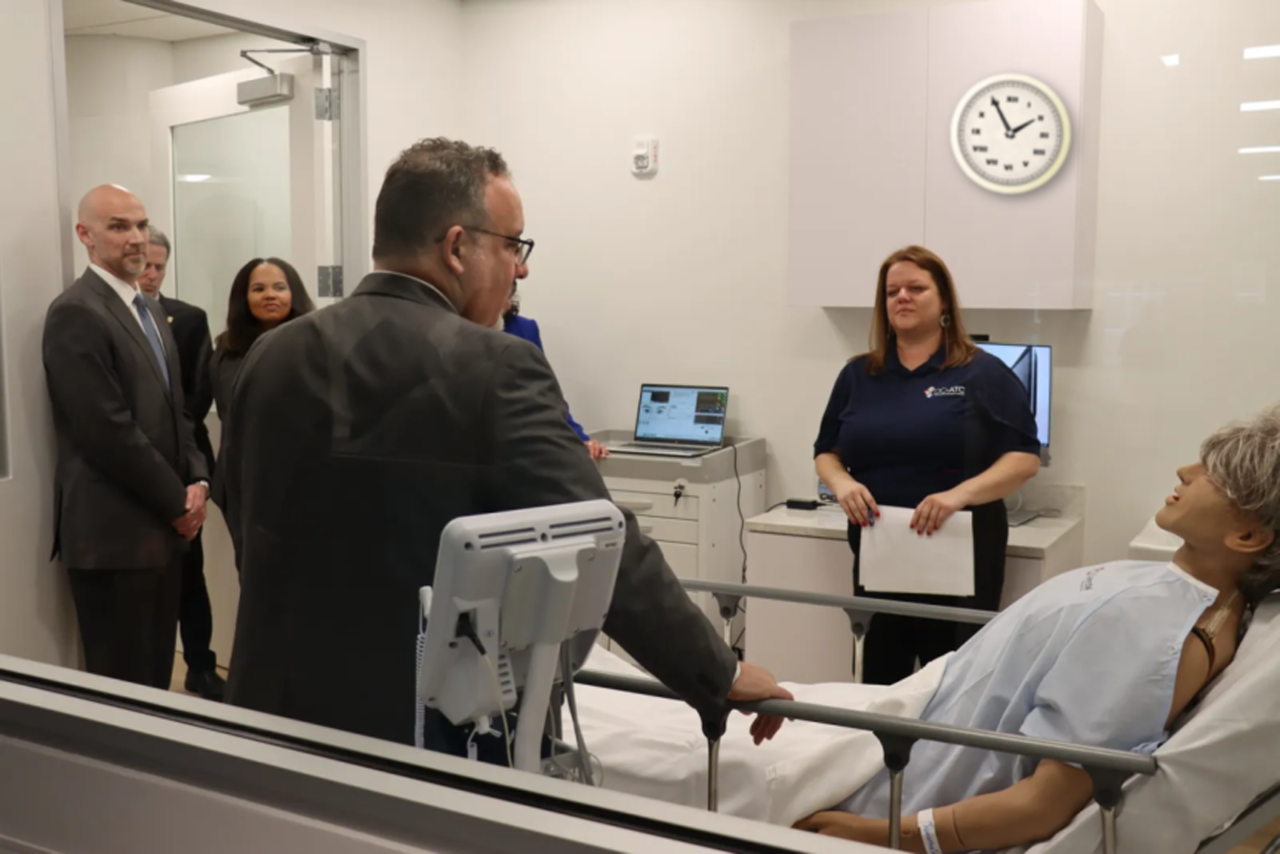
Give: 1:55
